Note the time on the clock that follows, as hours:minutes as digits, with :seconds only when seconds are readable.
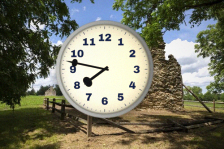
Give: 7:47
